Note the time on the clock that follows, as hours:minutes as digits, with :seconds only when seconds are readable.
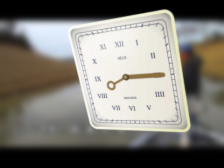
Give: 8:15
